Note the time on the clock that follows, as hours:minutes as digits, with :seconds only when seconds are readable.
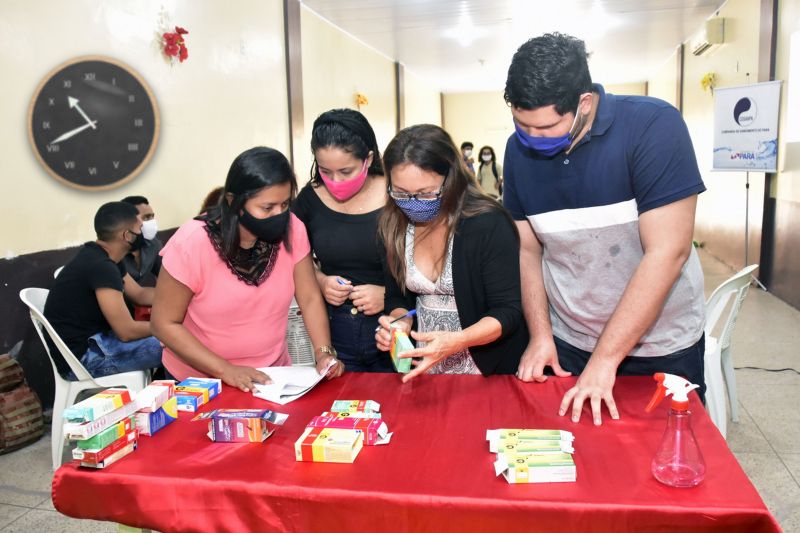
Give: 10:41
